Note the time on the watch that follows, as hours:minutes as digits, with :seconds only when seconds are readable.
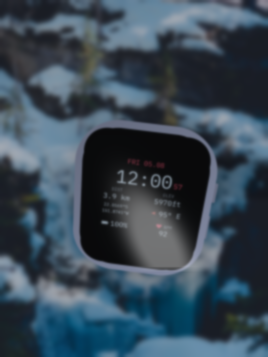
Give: 12:00
